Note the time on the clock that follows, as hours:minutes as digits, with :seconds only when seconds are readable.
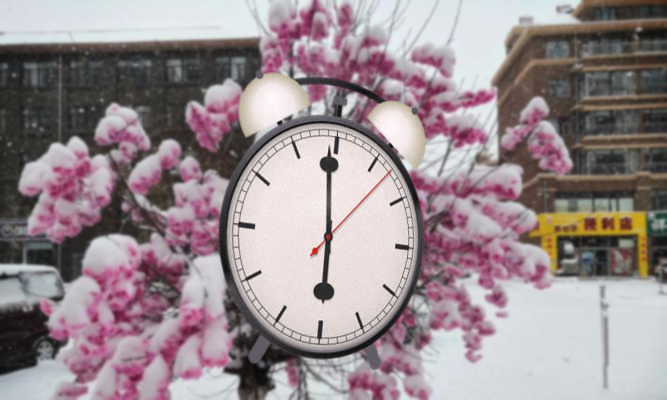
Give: 5:59:07
